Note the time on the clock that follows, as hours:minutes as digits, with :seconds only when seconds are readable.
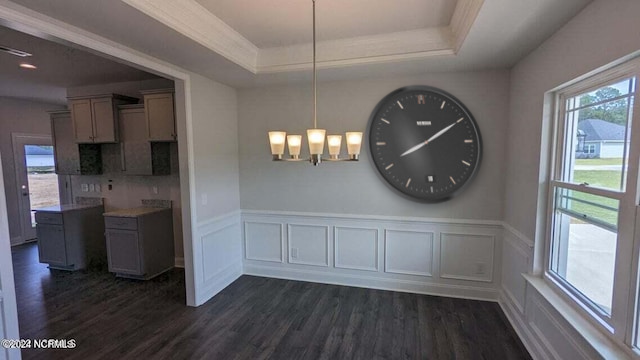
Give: 8:10
